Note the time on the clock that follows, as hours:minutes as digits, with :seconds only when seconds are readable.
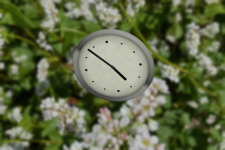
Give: 4:53
